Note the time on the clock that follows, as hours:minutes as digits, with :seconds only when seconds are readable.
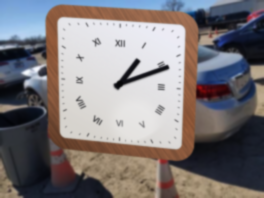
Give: 1:11
